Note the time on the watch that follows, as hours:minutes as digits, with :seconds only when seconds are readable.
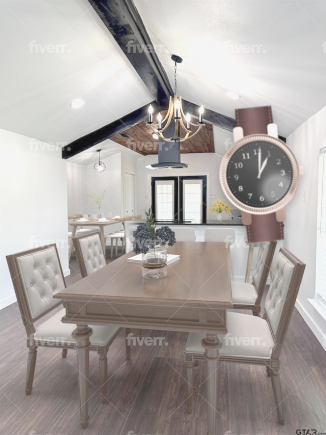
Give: 1:01
